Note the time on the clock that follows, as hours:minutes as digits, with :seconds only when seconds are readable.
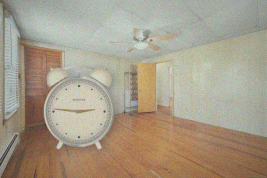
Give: 2:46
